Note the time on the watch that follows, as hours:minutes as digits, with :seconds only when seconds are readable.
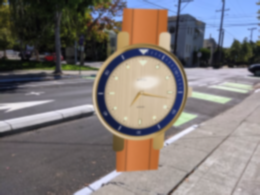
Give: 7:17
